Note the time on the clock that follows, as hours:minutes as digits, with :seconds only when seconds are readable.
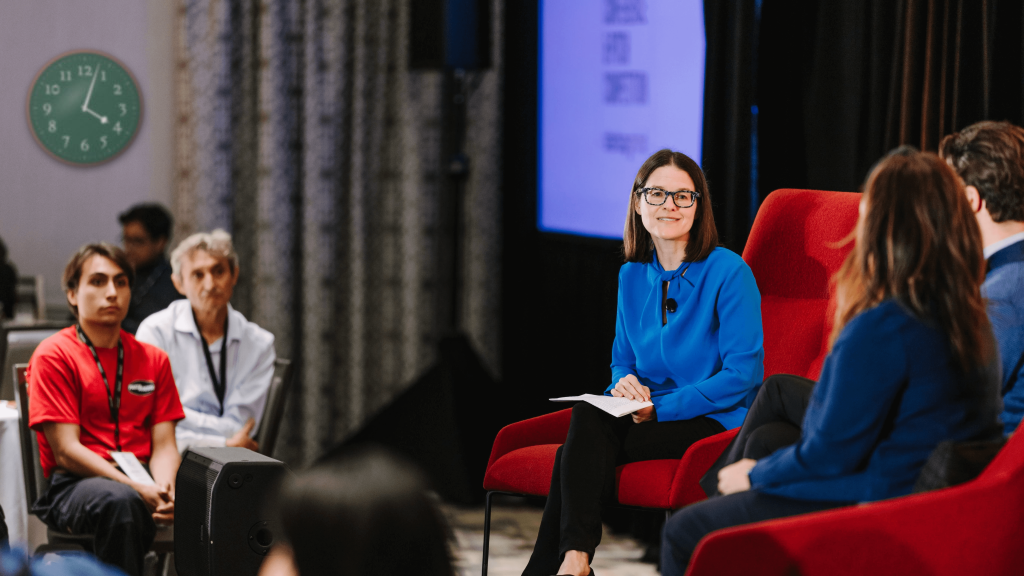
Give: 4:03
